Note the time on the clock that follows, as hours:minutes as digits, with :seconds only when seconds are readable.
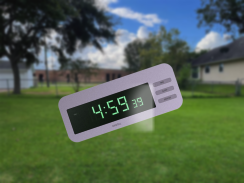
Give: 4:59:39
